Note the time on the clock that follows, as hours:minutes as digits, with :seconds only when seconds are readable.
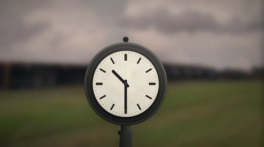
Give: 10:30
